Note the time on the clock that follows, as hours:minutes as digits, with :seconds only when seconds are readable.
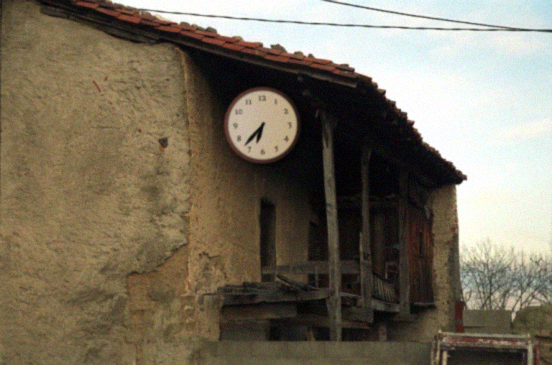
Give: 6:37
